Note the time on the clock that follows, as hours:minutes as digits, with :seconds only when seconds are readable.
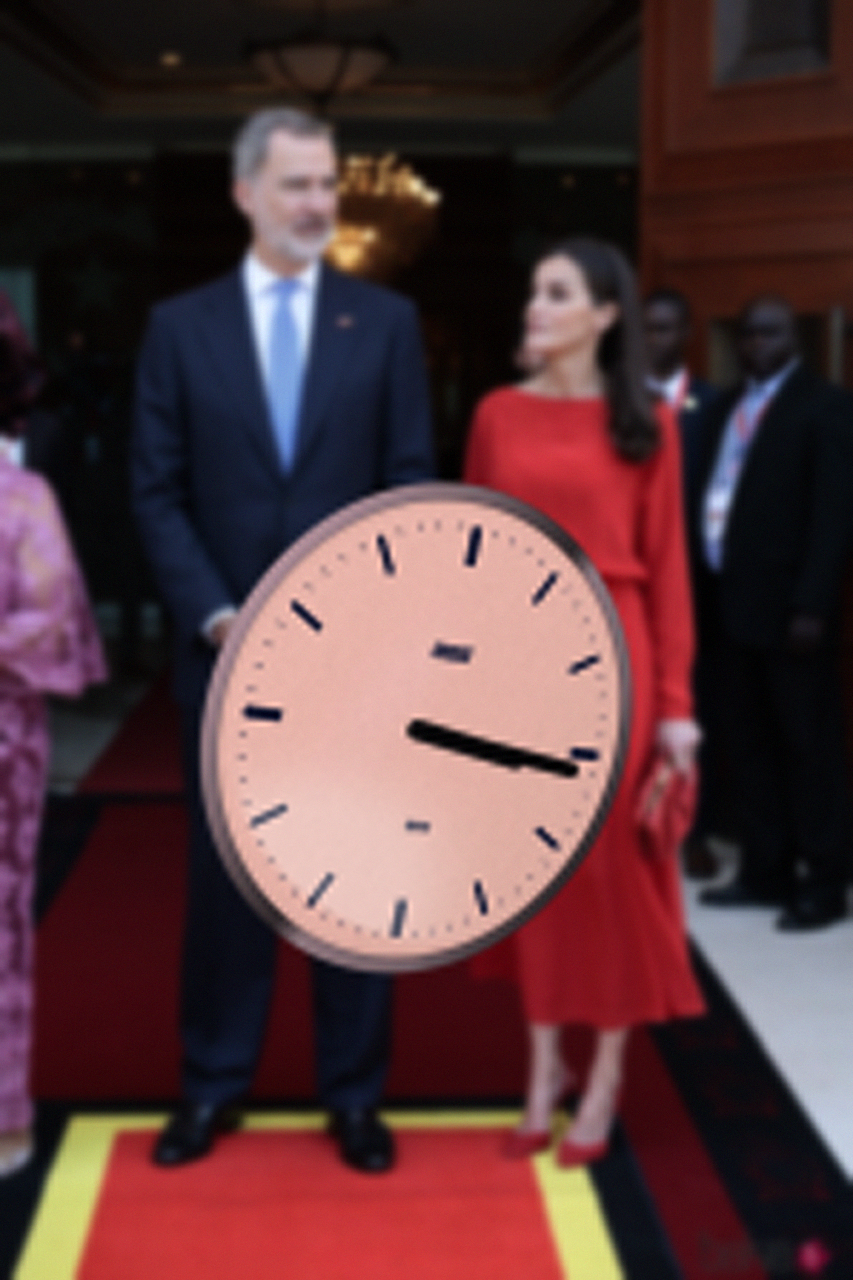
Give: 3:16
